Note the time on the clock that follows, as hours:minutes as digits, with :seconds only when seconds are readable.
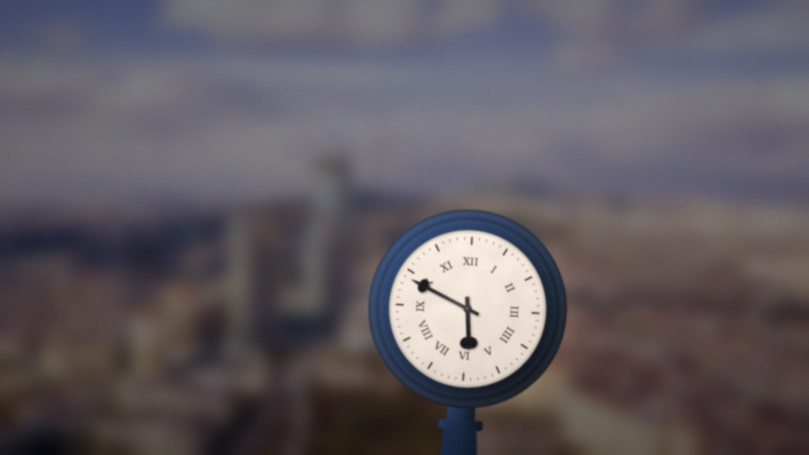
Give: 5:49
